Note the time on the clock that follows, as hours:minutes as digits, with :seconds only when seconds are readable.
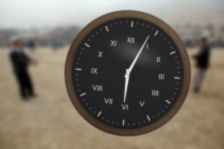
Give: 6:04
